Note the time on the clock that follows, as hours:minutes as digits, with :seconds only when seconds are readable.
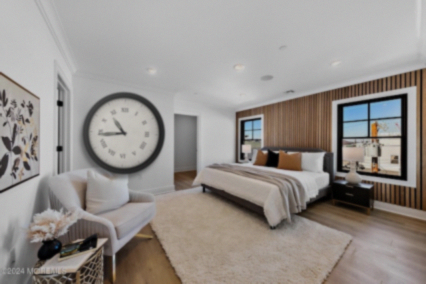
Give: 10:44
